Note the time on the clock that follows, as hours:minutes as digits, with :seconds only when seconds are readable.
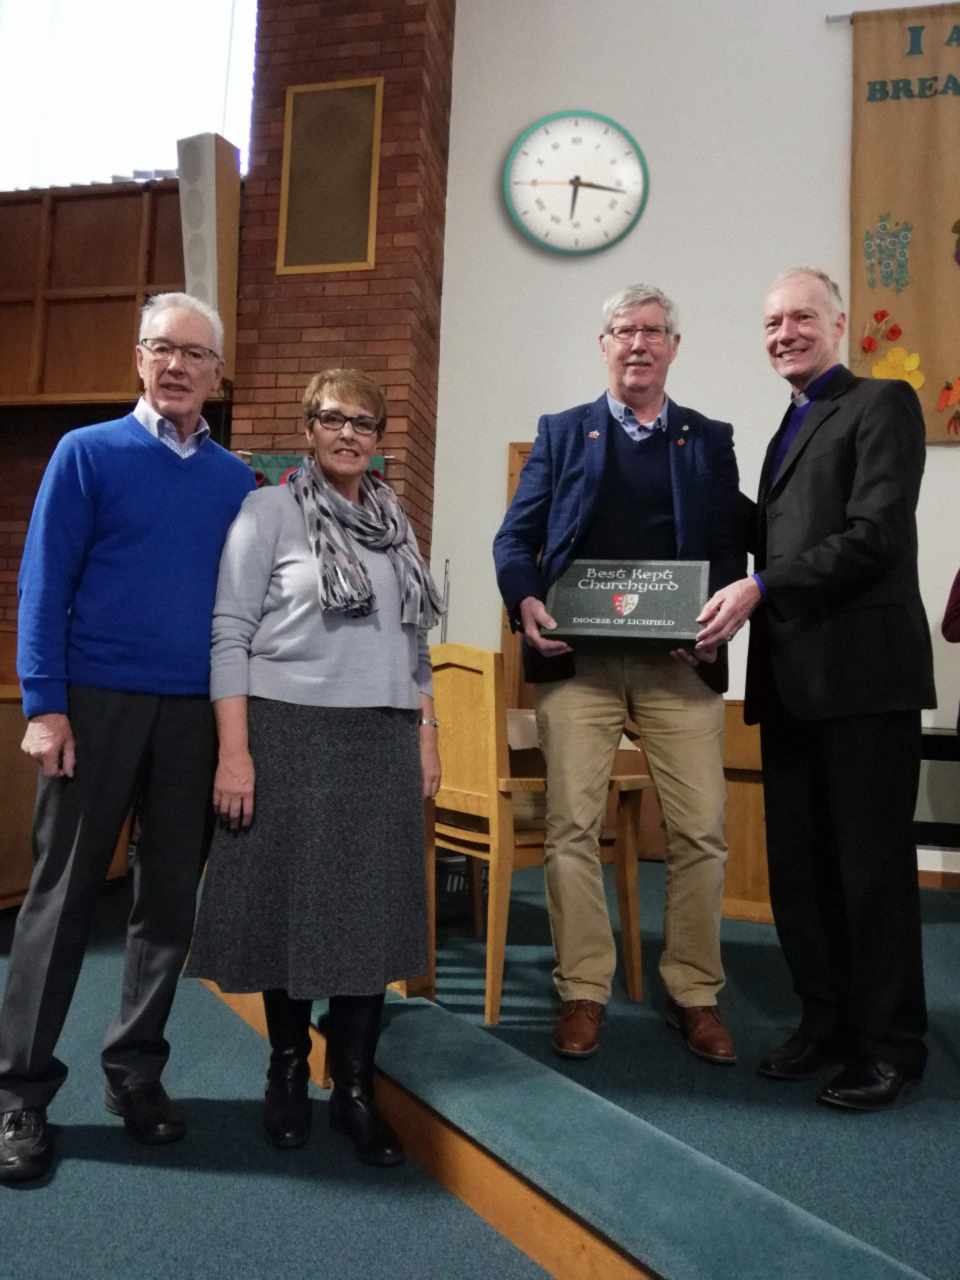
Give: 6:16:45
